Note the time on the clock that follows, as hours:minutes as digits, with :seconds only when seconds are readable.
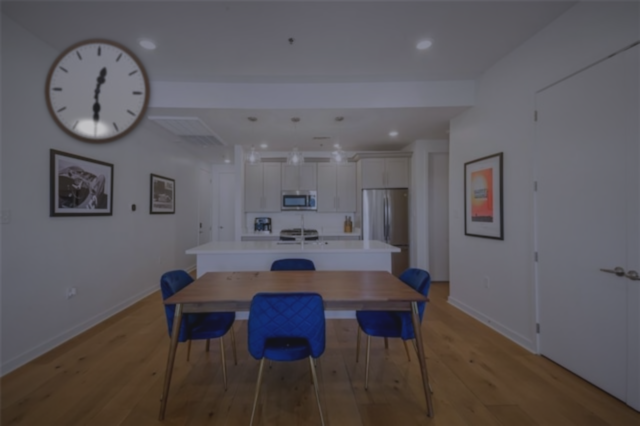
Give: 12:30
